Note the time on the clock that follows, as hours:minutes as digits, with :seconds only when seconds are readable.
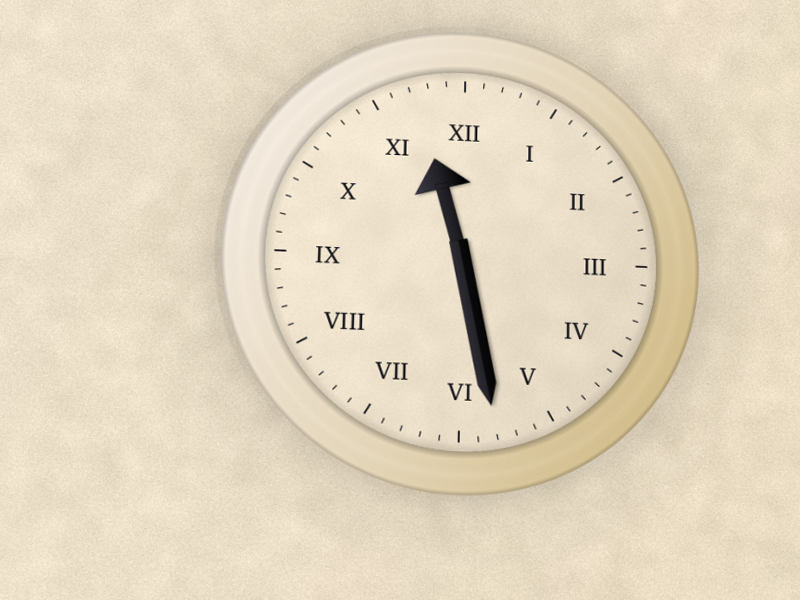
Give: 11:28
